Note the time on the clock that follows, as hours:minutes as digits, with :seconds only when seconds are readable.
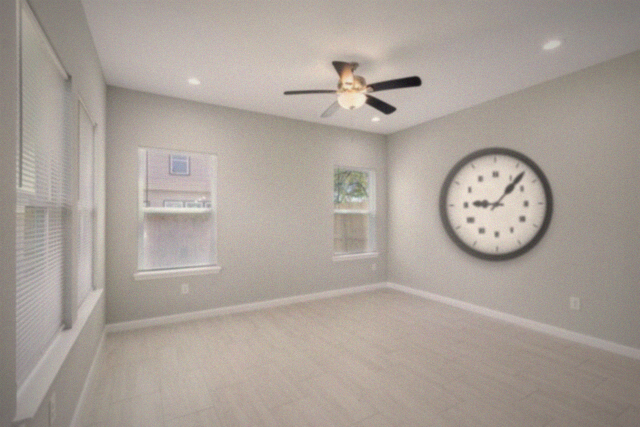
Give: 9:07
